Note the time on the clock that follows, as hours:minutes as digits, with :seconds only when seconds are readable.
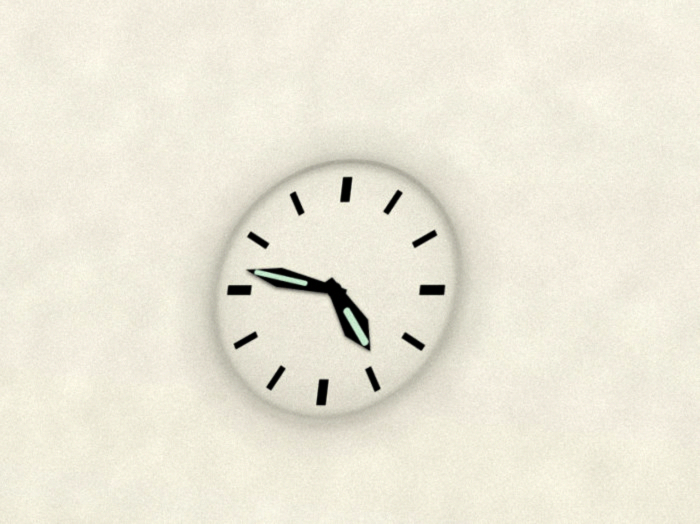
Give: 4:47
